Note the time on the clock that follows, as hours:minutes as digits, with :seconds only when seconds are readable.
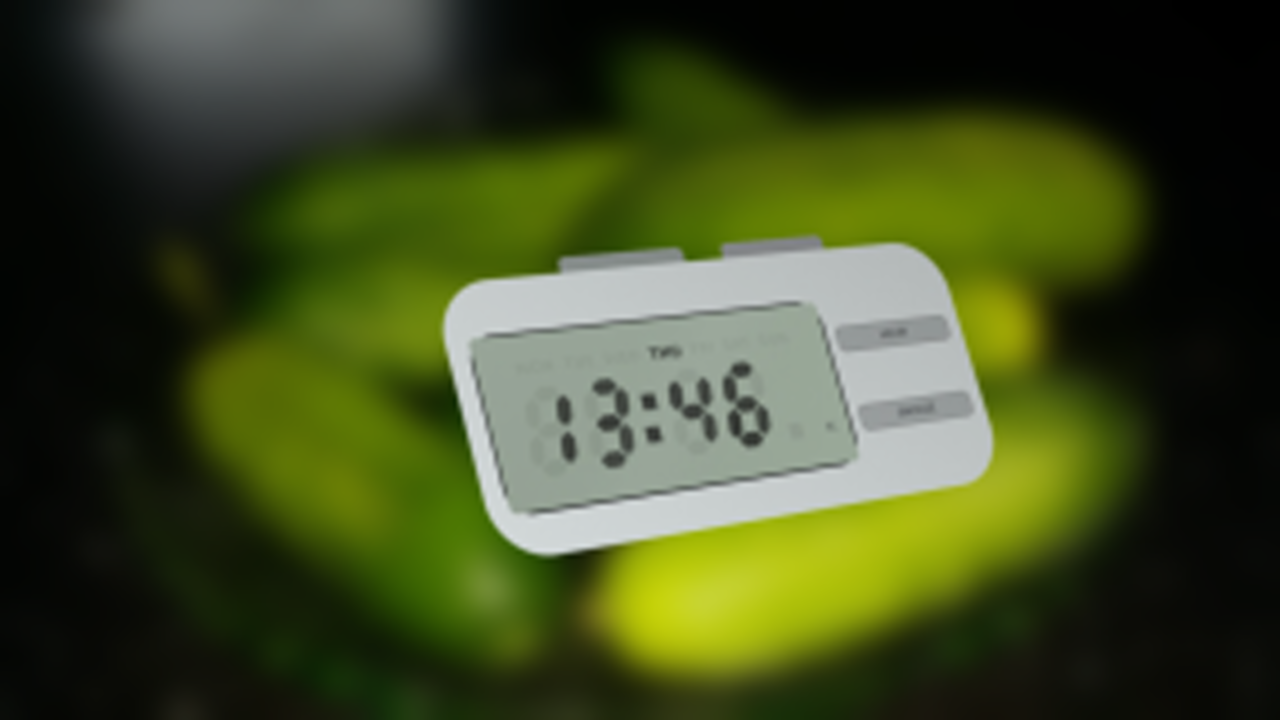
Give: 13:46
